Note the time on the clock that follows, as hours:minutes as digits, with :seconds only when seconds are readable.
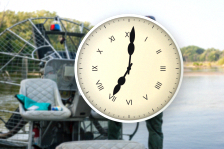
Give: 7:01
